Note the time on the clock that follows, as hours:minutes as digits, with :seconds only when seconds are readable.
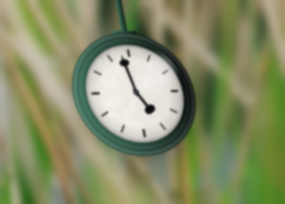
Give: 4:58
